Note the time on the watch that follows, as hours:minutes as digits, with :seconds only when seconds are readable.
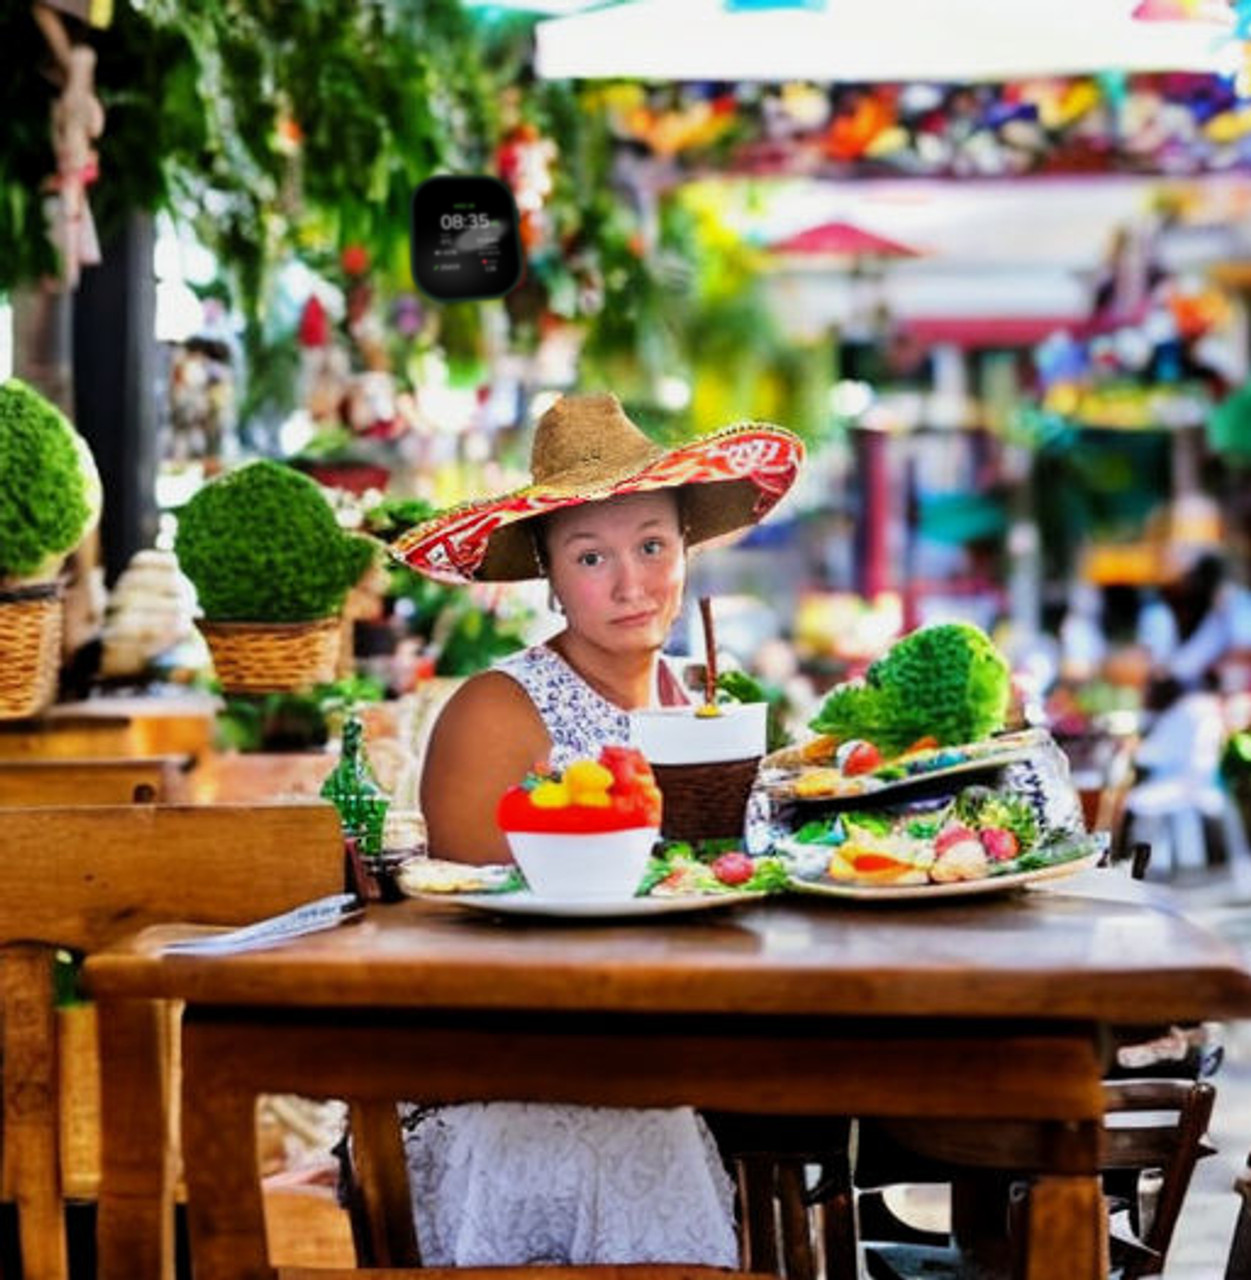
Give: 8:35
